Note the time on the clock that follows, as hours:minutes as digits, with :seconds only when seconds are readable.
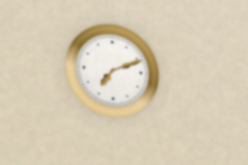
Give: 7:11
